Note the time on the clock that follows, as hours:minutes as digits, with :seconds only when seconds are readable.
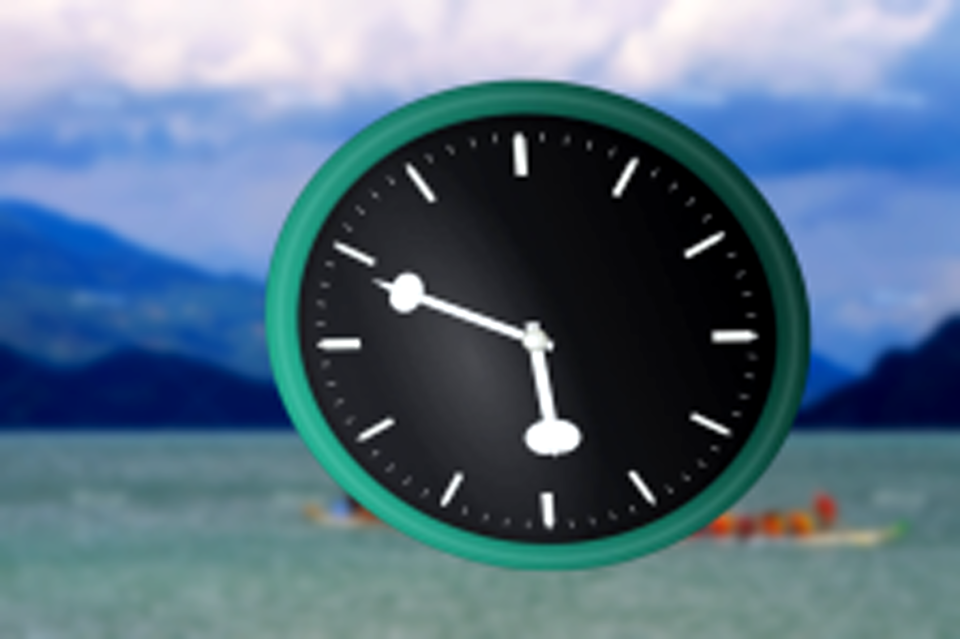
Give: 5:49
